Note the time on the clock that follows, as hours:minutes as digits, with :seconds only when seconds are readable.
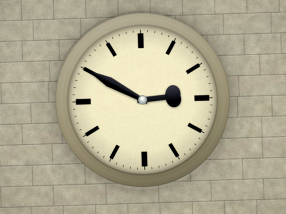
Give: 2:50
